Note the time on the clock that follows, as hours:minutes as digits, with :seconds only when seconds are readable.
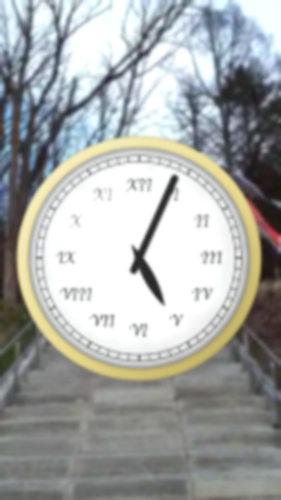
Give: 5:04
